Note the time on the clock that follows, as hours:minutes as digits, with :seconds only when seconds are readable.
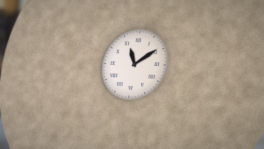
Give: 11:09
